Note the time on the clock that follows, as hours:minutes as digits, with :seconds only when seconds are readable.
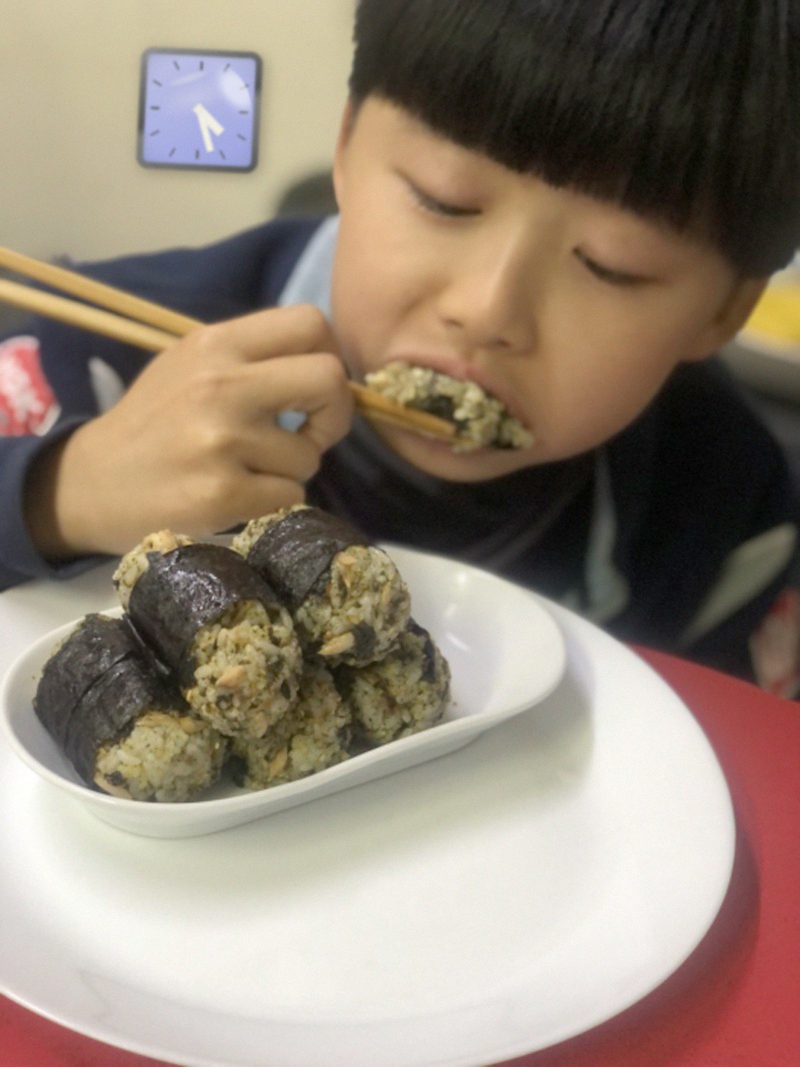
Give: 4:27
